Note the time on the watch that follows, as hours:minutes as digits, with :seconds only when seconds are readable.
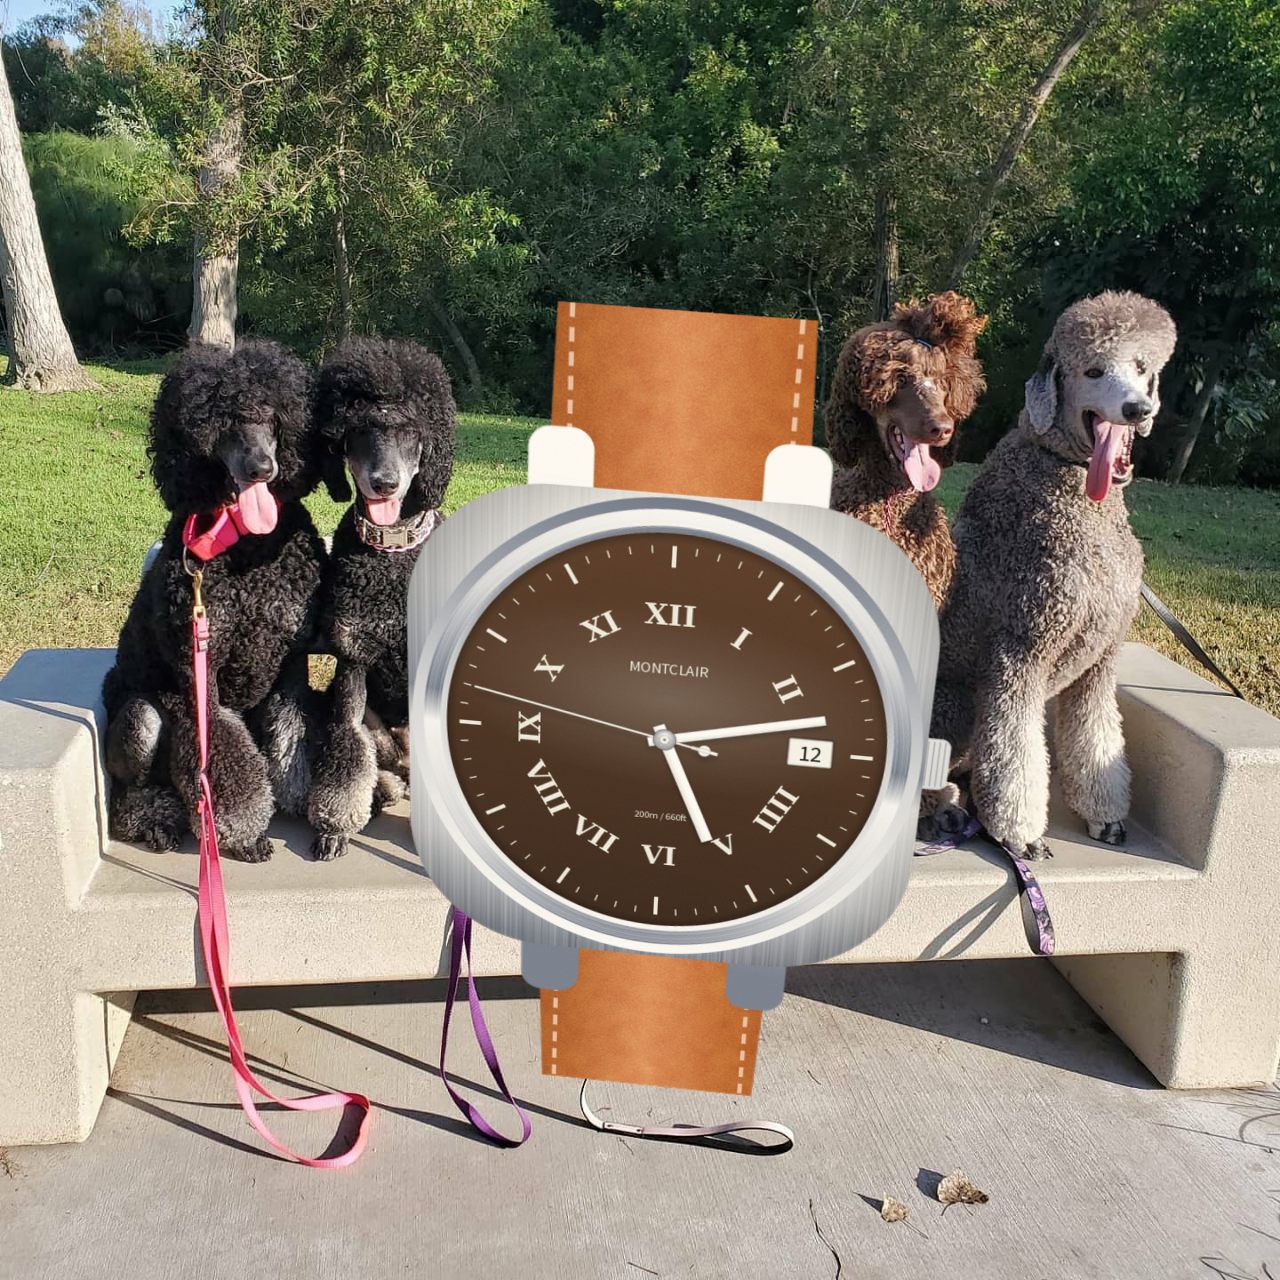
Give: 5:12:47
